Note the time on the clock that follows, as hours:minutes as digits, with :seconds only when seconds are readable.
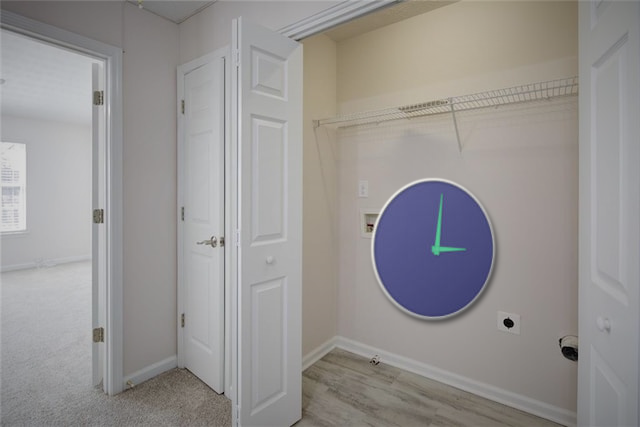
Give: 3:01
